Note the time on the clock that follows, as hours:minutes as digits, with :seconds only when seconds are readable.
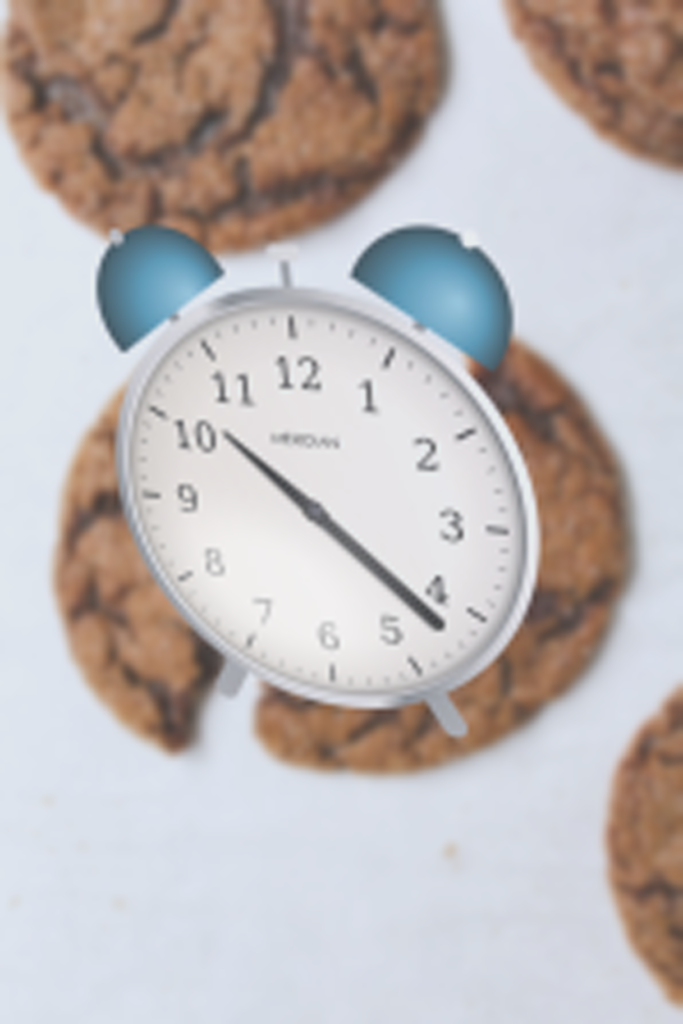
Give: 10:22
